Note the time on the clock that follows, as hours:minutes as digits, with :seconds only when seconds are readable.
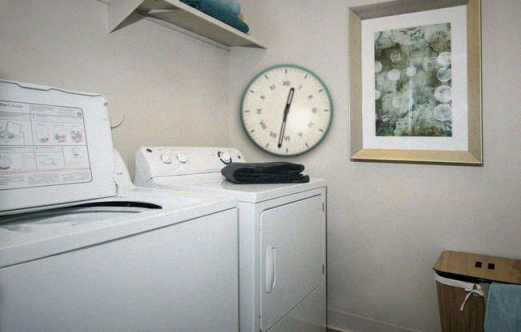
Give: 12:32
